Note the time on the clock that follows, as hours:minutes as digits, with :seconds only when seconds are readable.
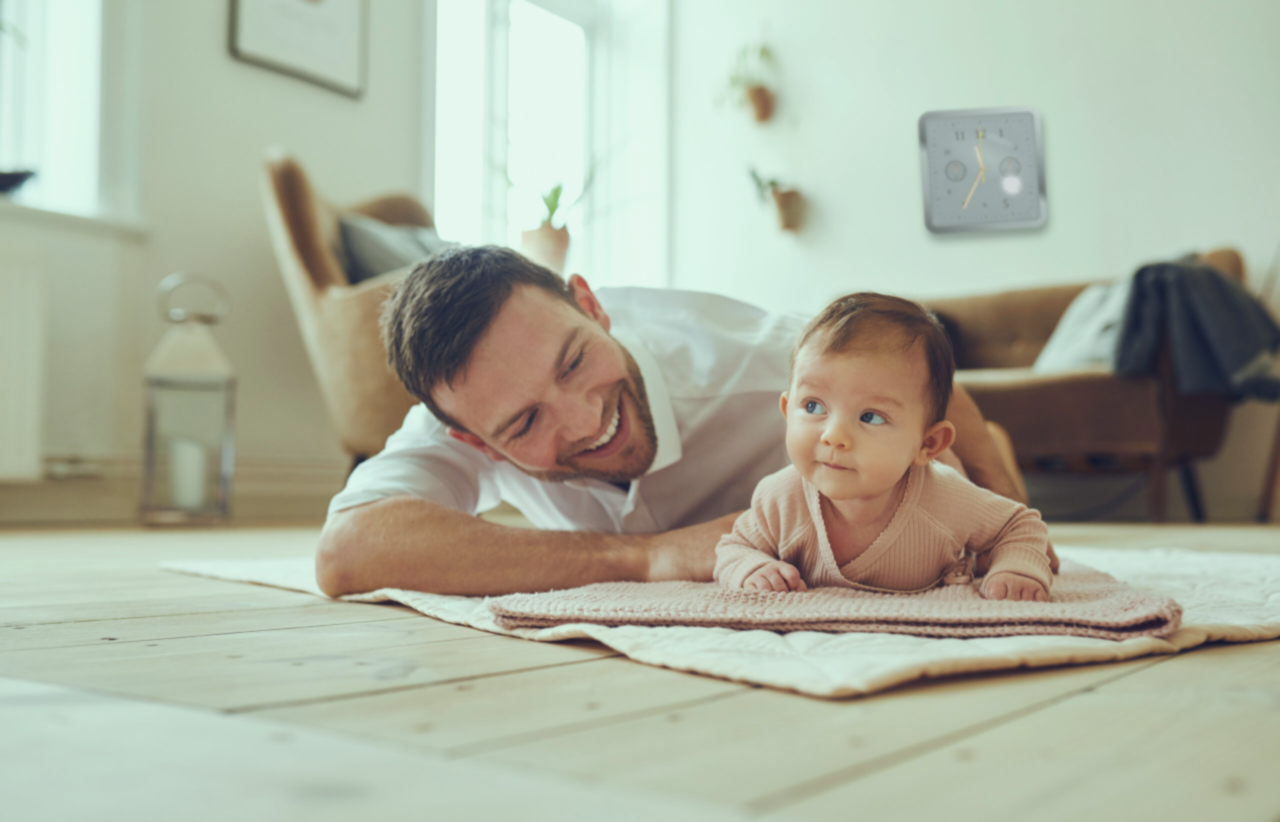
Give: 11:35
